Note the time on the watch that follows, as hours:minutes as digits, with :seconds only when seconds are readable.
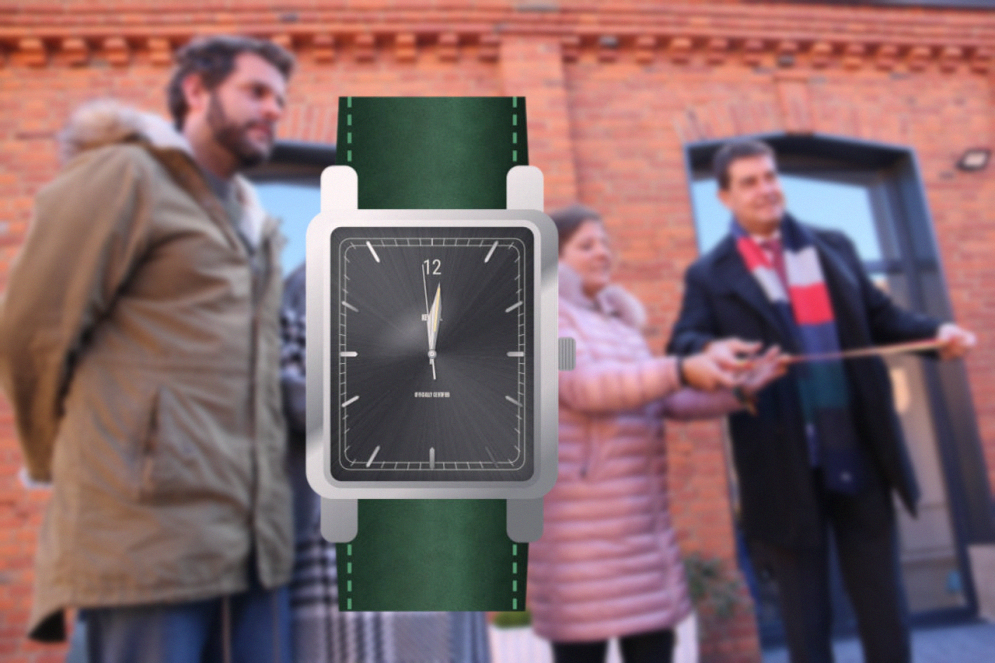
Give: 12:00:59
